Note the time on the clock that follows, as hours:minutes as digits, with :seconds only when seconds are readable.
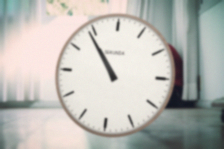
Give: 10:54
